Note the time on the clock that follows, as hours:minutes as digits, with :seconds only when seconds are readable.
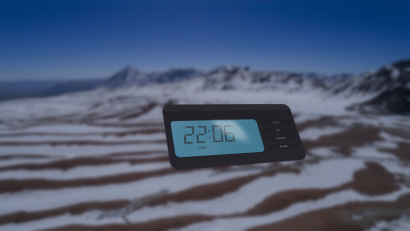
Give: 22:06
